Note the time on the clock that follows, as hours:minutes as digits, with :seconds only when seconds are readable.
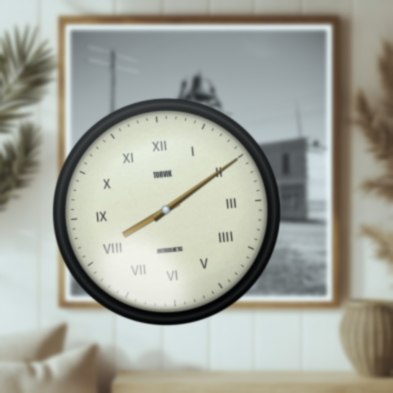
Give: 8:10
